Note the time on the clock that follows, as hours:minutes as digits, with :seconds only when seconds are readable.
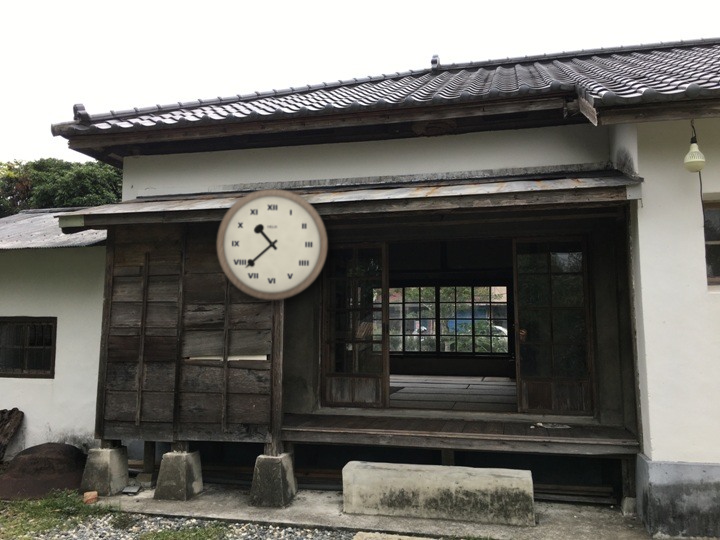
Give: 10:38
